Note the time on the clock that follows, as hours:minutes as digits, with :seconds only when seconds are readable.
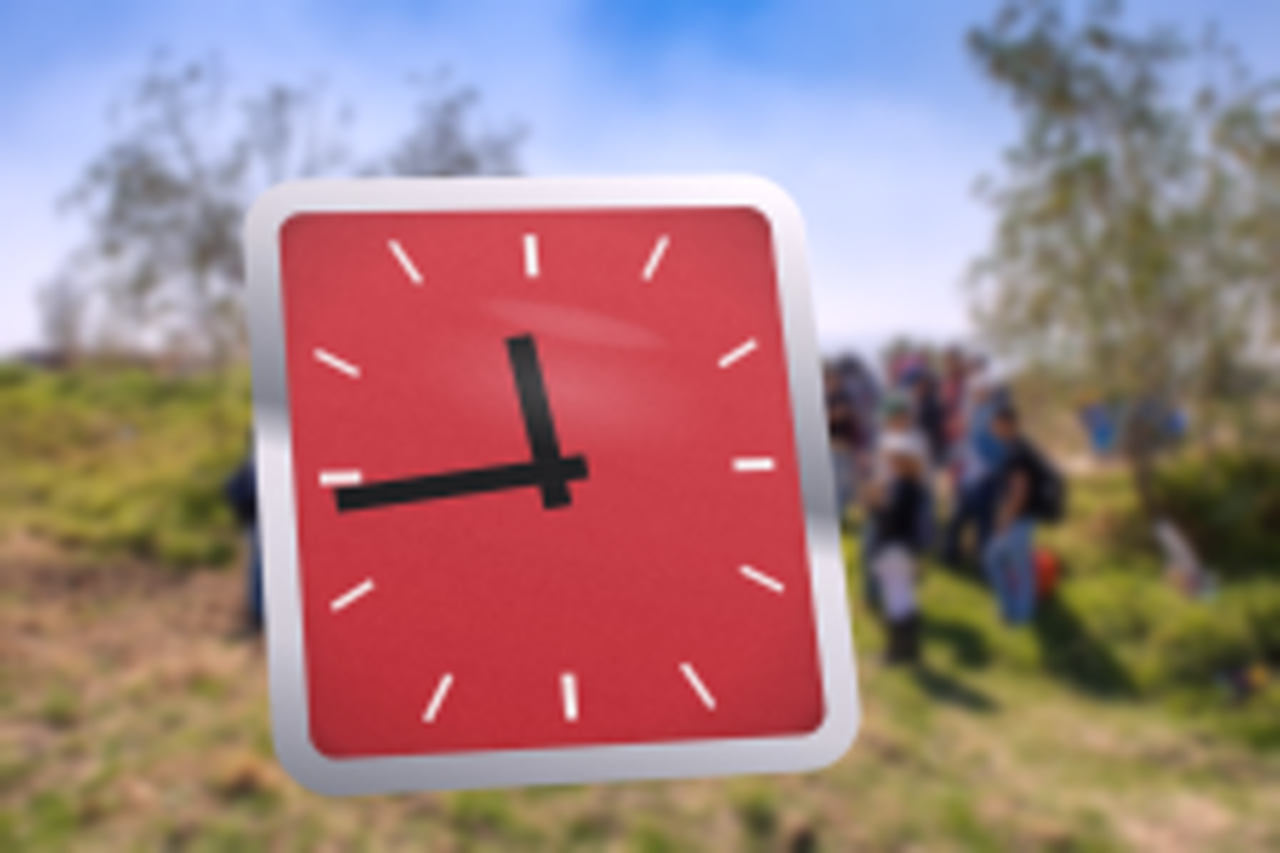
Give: 11:44
